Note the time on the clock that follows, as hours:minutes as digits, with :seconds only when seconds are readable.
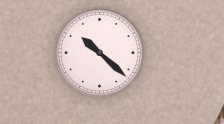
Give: 10:22
